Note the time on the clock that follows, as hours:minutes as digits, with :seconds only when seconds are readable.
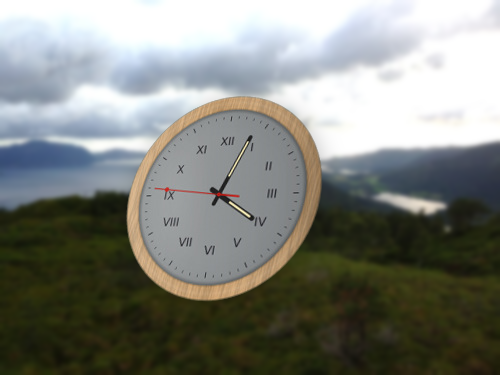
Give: 4:03:46
